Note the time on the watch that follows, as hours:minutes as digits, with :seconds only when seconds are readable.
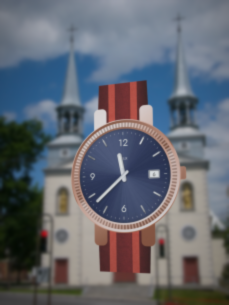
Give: 11:38
